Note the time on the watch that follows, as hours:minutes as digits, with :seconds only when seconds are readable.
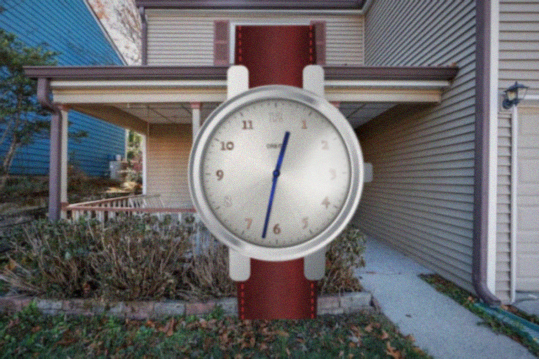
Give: 12:32
